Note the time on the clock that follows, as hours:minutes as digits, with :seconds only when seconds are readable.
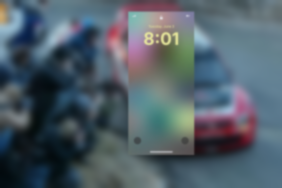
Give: 8:01
